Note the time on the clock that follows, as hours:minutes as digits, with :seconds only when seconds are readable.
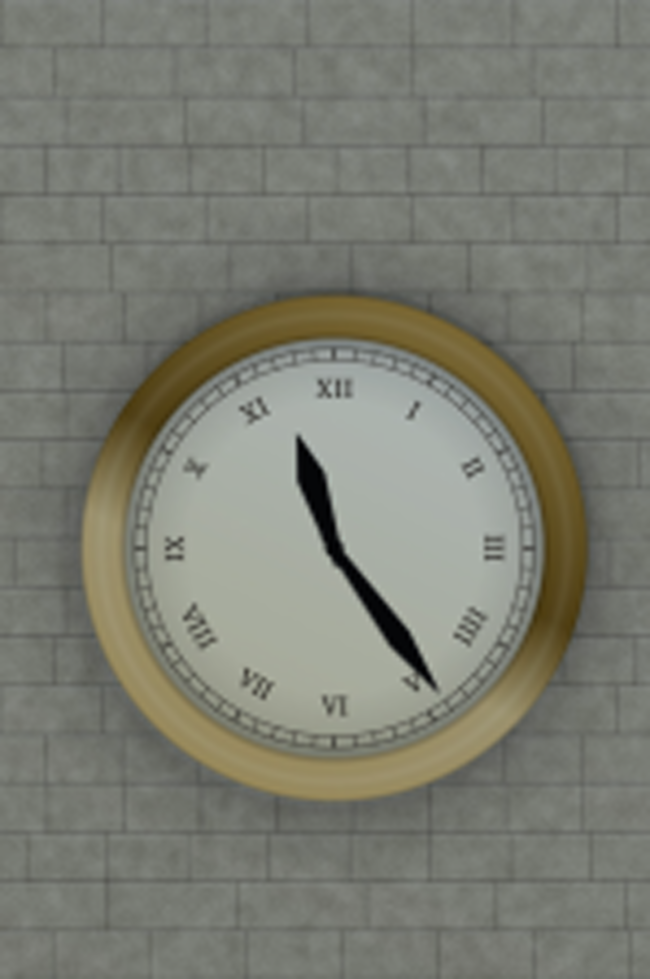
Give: 11:24
